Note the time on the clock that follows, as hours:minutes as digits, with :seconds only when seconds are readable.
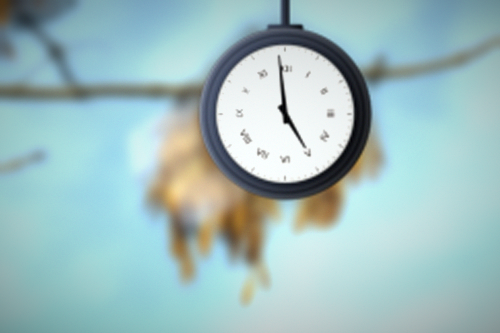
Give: 4:59
